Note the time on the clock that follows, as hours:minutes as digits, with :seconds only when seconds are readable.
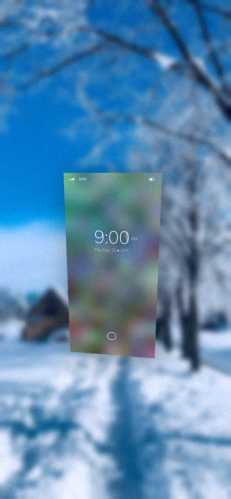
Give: 9:00
